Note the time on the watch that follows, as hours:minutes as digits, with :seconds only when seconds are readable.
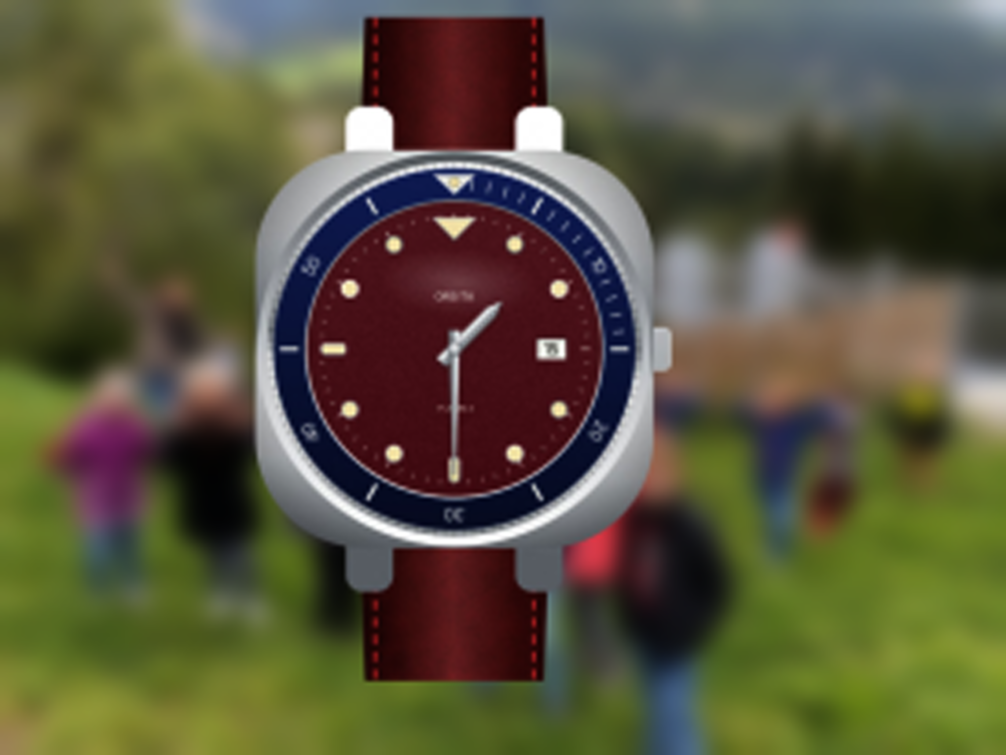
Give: 1:30
